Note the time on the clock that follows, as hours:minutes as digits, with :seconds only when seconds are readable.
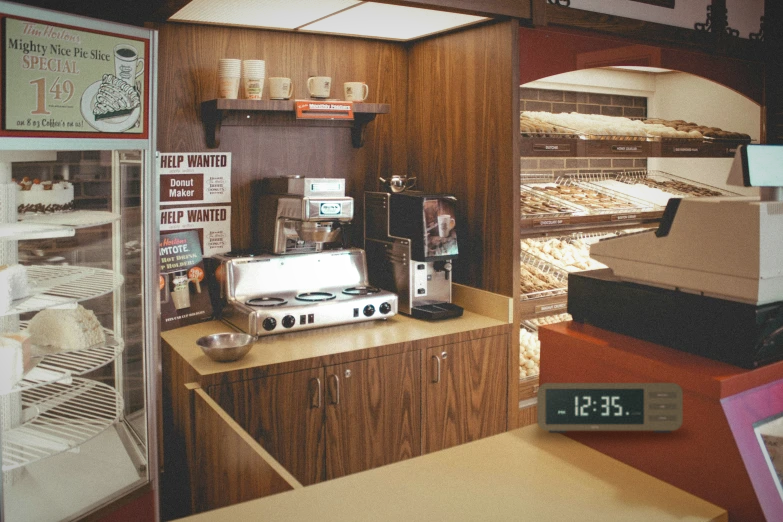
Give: 12:35
